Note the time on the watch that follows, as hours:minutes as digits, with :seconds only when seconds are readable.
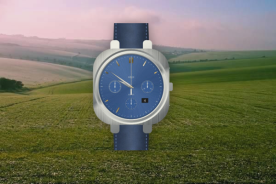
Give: 9:51
